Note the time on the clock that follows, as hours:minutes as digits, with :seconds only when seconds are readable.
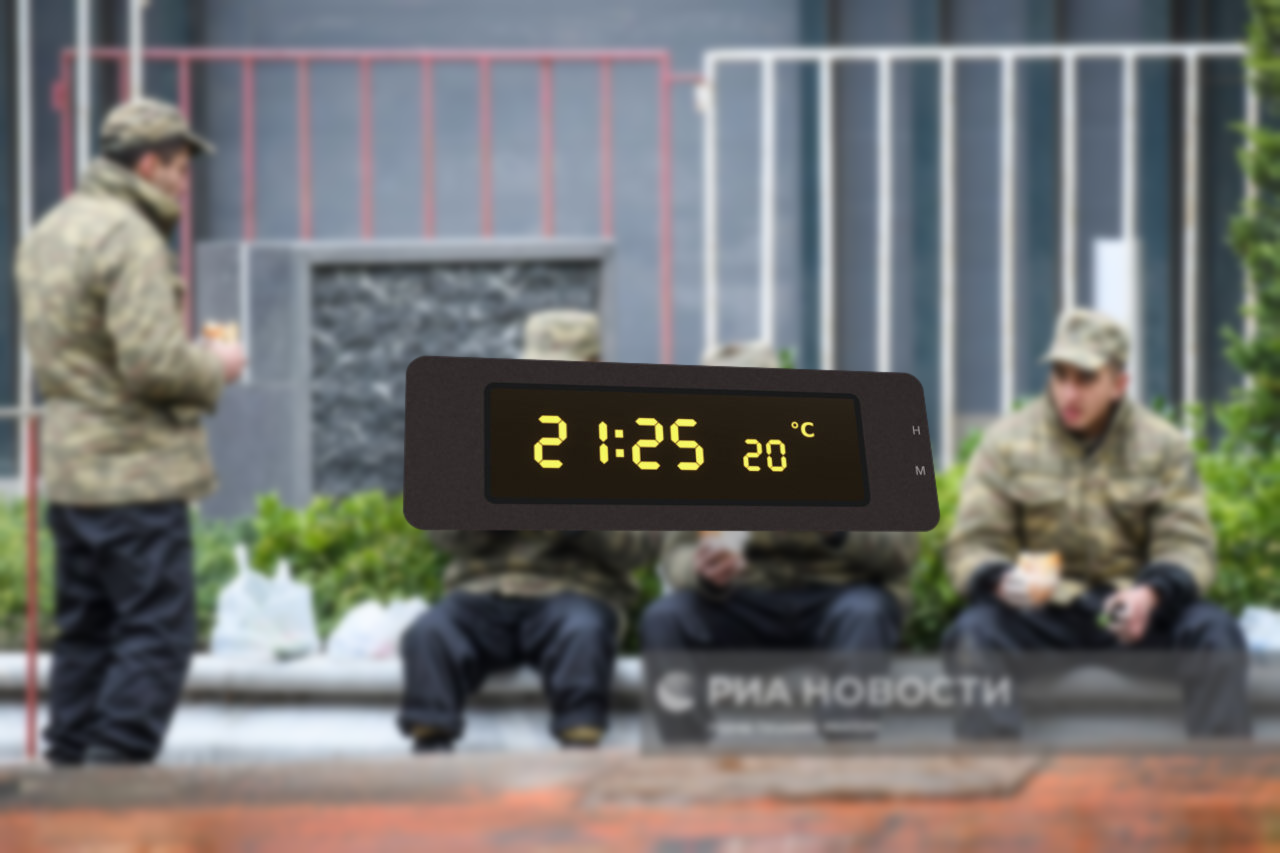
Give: 21:25
